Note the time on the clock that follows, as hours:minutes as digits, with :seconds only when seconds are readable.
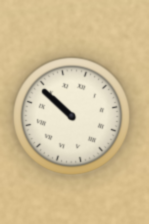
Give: 9:49
